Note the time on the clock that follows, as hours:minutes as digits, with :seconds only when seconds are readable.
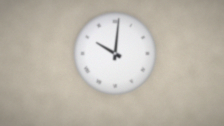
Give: 10:01
